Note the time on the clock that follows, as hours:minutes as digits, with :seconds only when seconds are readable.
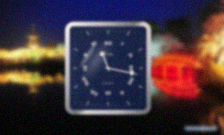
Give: 11:17
